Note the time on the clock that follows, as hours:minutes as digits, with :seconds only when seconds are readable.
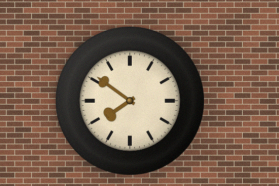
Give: 7:51
